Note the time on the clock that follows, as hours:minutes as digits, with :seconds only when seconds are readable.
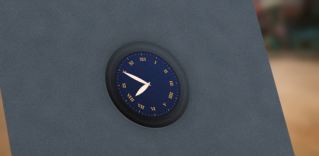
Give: 7:50
